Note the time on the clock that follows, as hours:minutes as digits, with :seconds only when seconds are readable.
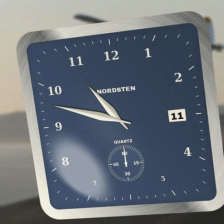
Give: 10:48
